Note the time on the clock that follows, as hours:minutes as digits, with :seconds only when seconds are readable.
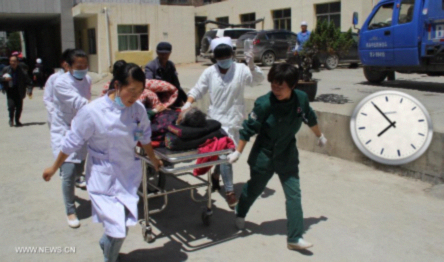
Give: 7:55
